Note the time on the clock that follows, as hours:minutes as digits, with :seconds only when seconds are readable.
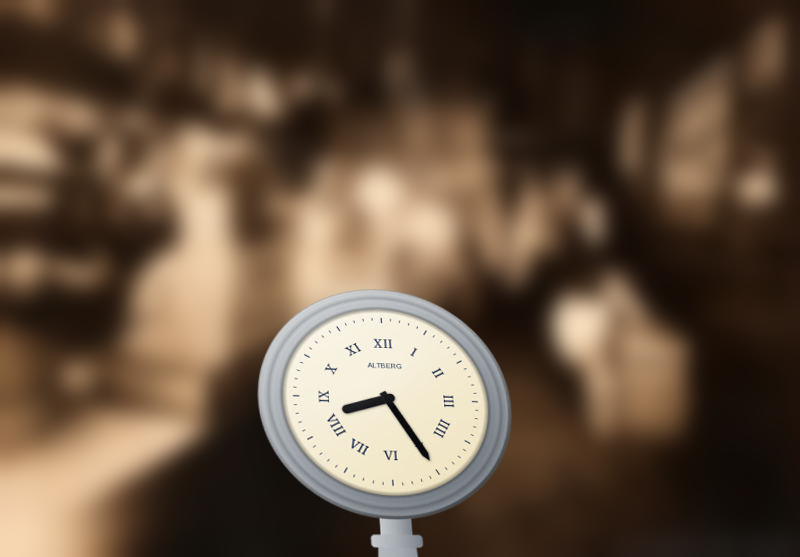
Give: 8:25
